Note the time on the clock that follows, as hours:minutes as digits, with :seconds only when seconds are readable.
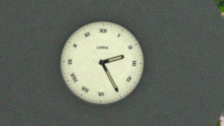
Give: 2:25
